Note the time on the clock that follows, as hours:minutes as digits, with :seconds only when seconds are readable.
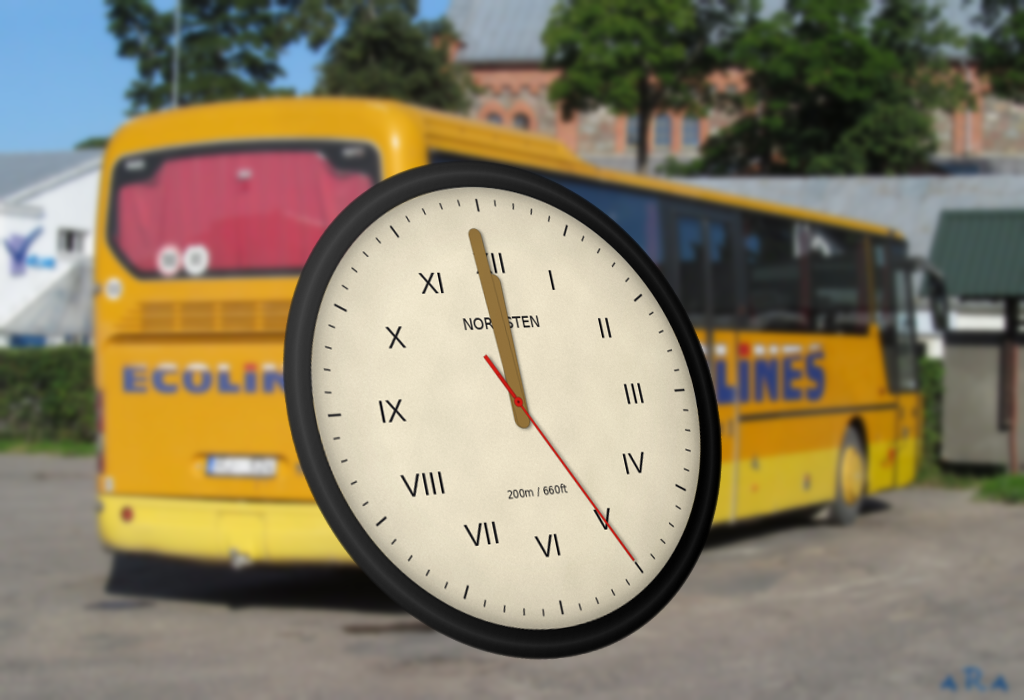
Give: 11:59:25
